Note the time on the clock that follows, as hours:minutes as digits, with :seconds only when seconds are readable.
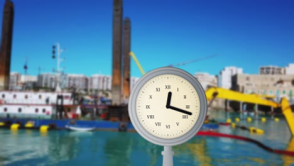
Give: 12:18
